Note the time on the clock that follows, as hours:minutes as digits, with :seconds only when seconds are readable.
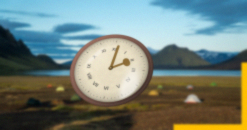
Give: 2:01
